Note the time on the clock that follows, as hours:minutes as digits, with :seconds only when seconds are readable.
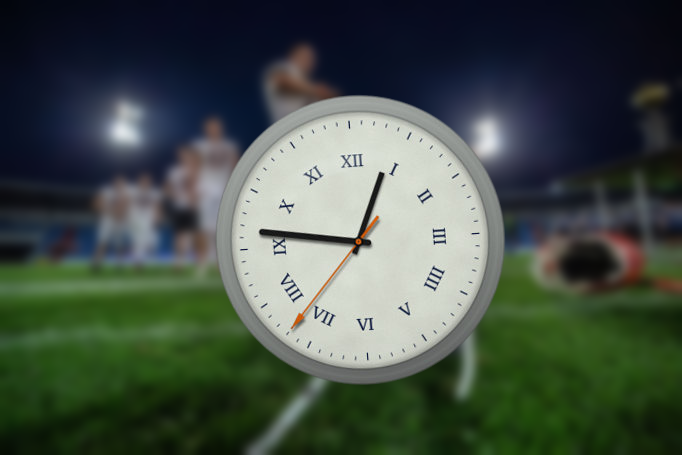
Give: 12:46:37
